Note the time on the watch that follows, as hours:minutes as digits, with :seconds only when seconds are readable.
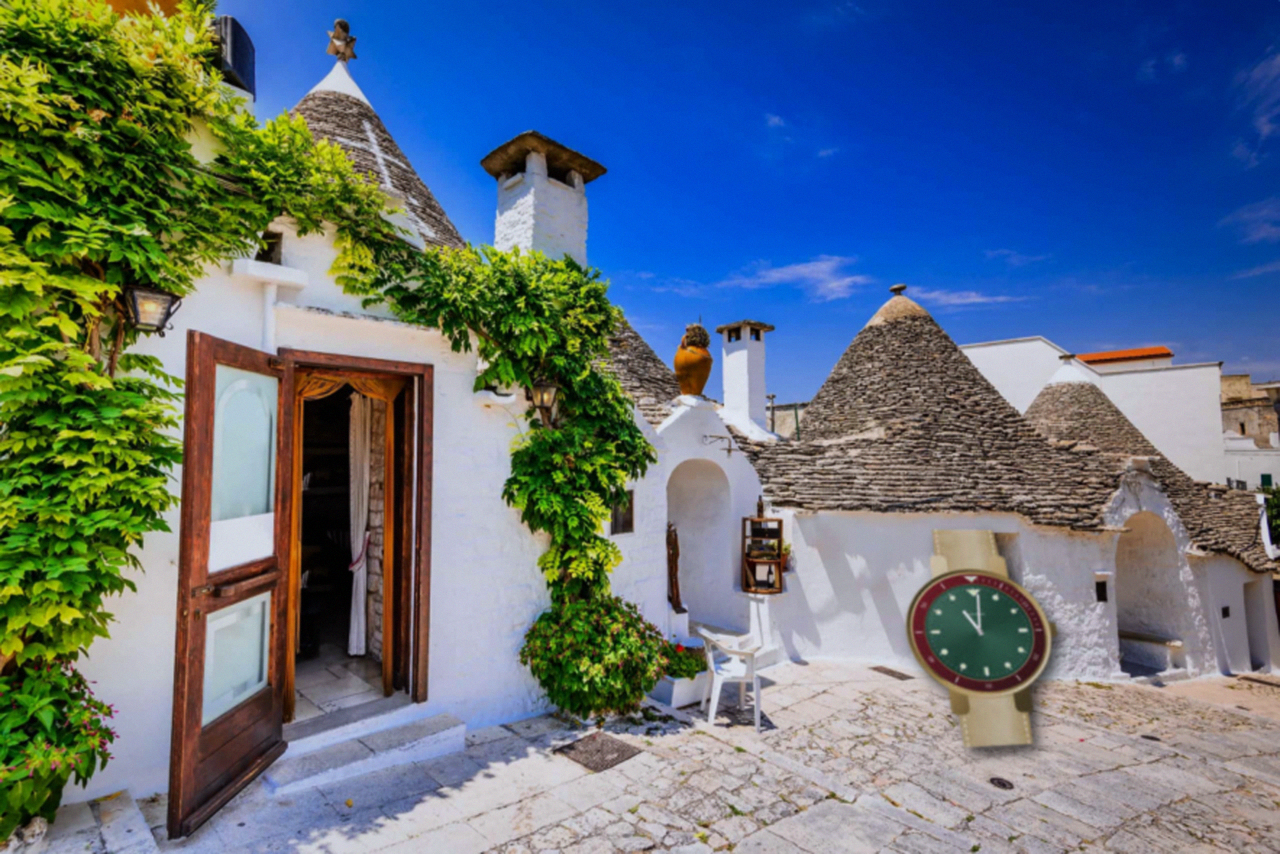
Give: 11:01
